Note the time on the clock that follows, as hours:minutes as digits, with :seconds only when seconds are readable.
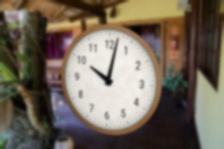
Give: 10:02
